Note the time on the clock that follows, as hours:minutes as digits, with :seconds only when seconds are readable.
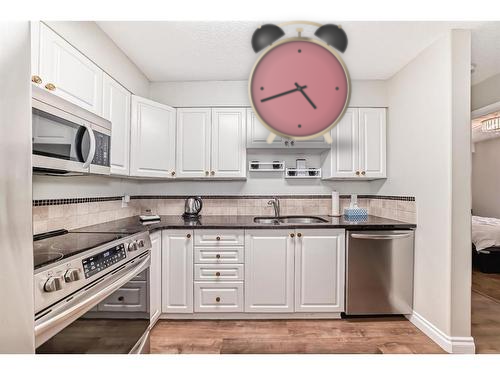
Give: 4:42
